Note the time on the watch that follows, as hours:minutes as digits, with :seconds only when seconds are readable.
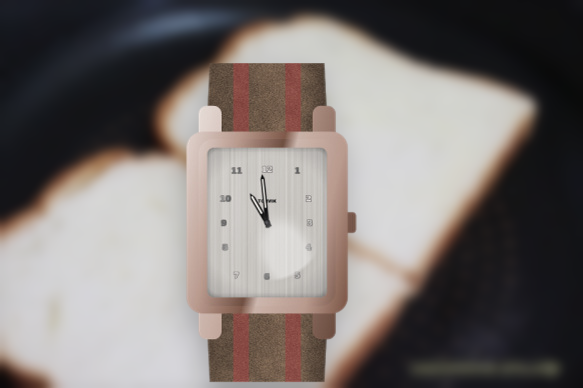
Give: 10:59
